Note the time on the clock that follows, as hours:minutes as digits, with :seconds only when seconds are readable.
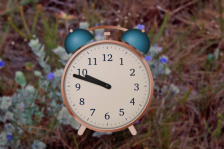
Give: 9:48
